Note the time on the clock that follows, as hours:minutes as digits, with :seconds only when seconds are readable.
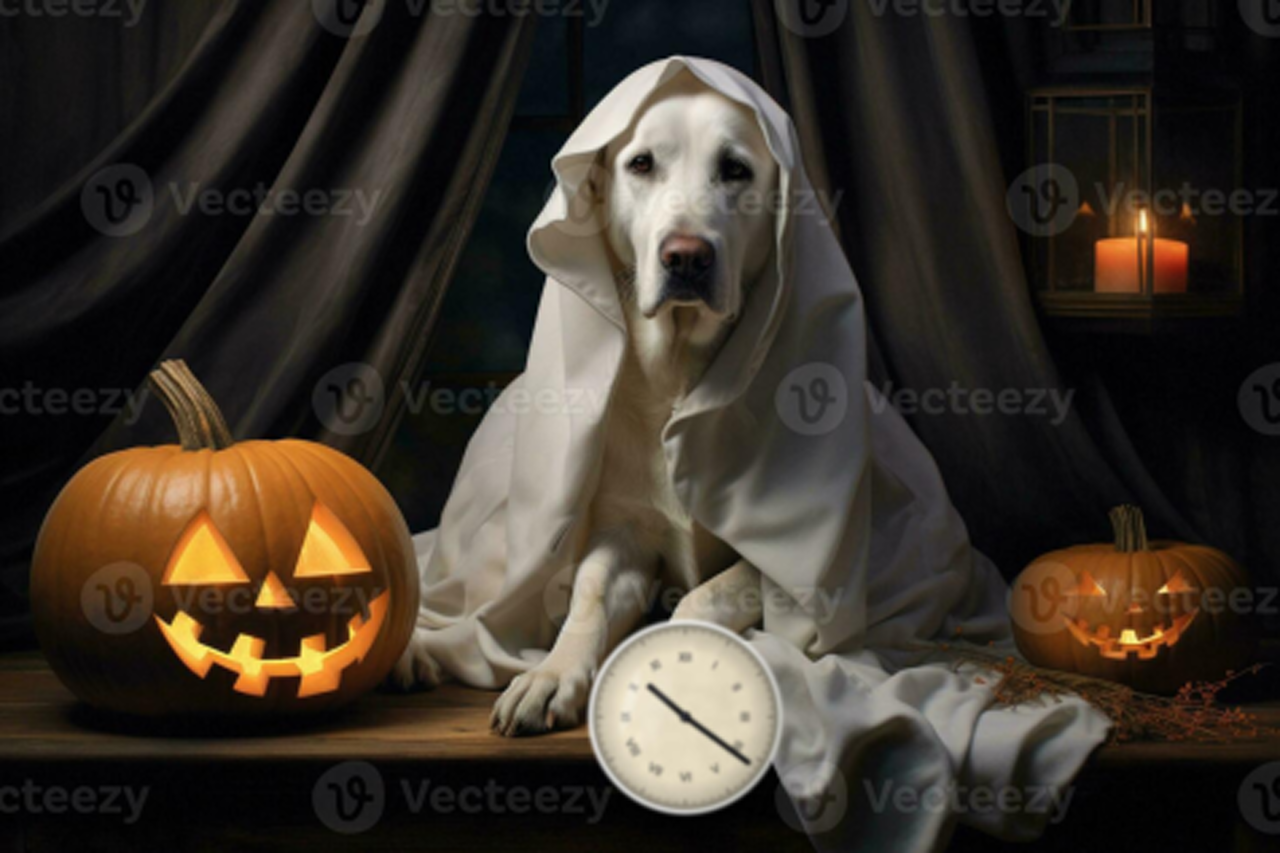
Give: 10:21
